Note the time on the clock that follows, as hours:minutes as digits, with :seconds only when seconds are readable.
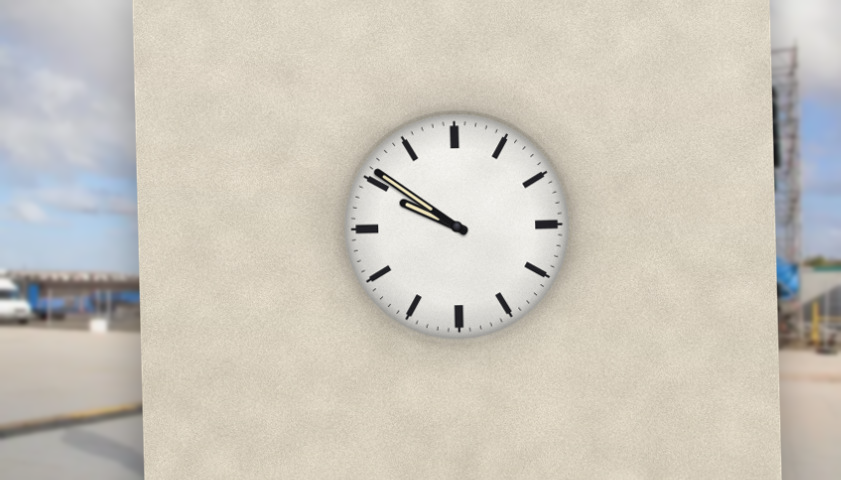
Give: 9:51
